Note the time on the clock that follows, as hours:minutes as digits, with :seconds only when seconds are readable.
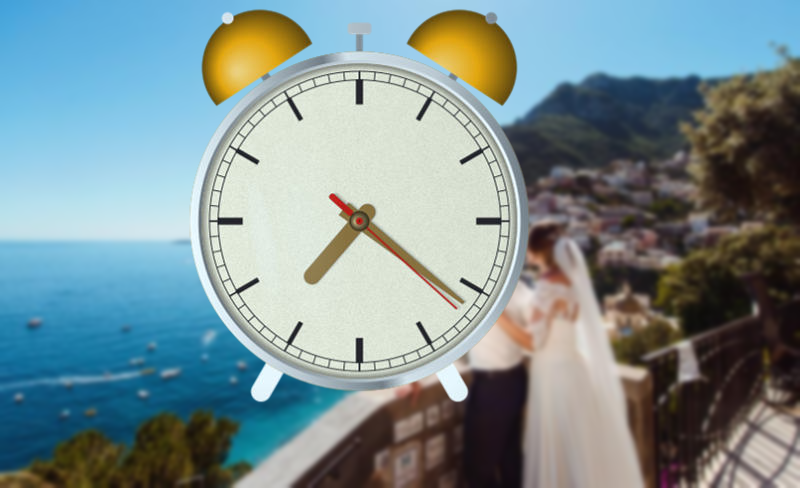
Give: 7:21:22
